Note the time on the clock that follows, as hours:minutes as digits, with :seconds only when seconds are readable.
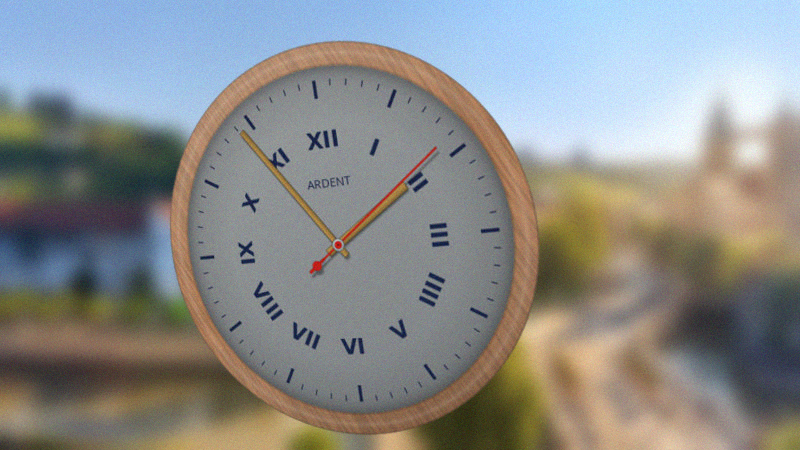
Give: 1:54:09
